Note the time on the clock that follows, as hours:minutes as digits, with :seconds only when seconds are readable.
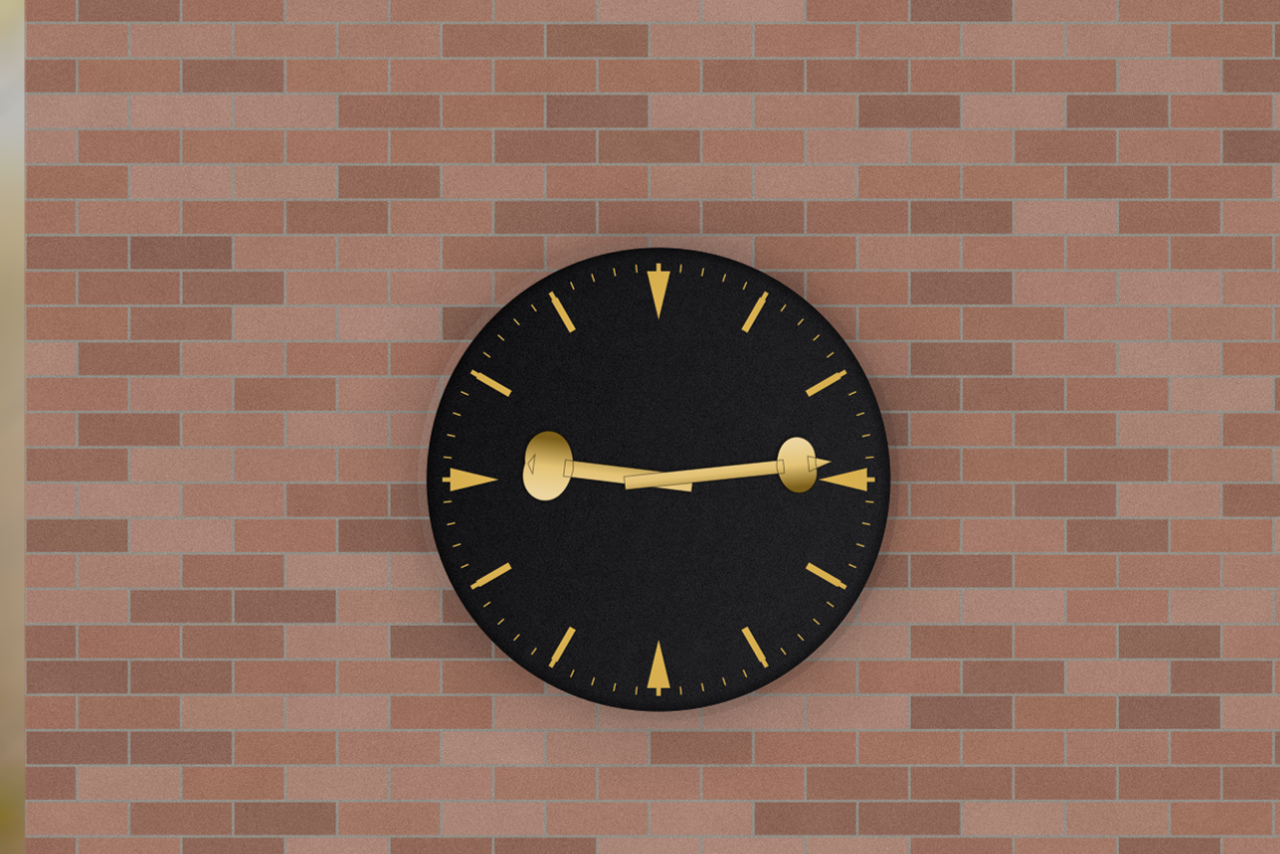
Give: 9:14
